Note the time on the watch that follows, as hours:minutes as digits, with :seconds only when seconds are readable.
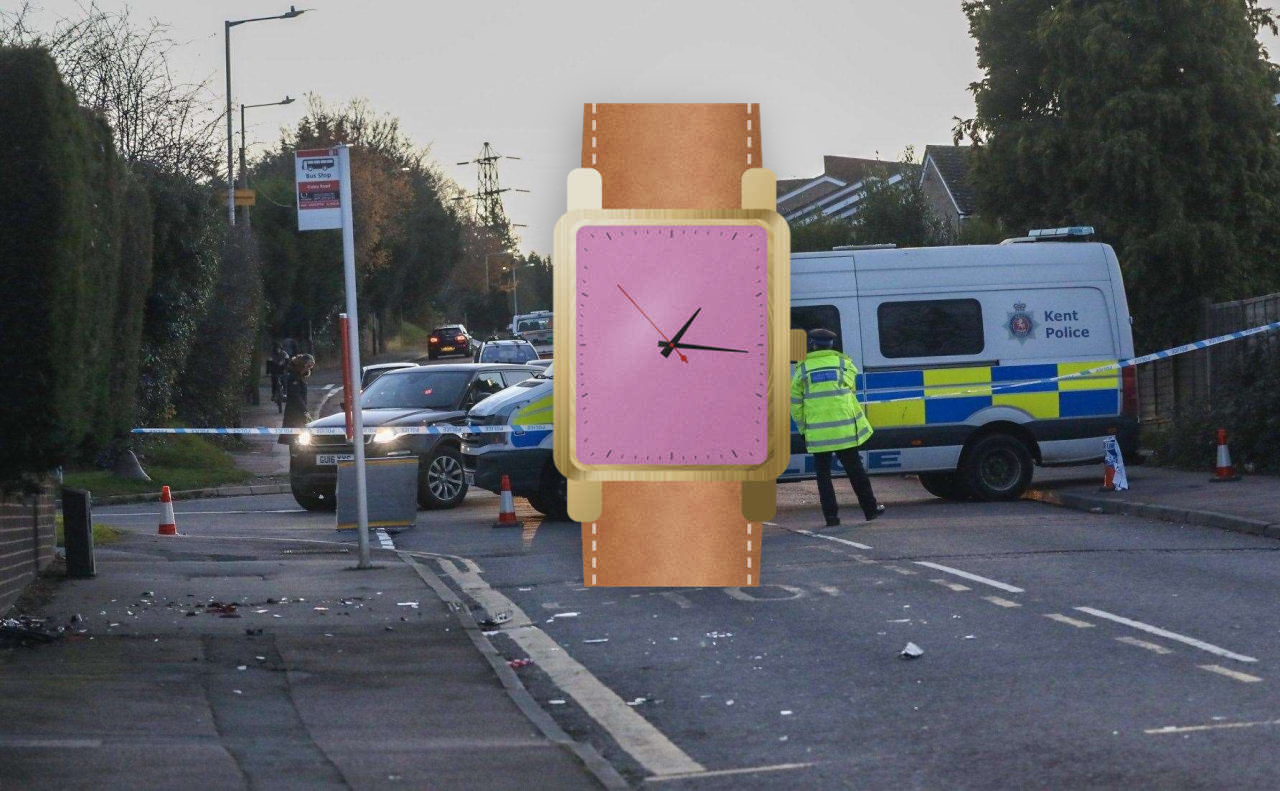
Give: 1:15:53
